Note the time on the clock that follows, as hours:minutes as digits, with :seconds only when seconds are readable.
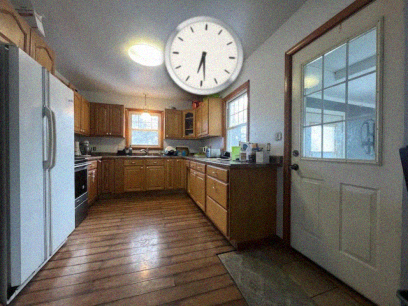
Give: 6:29
